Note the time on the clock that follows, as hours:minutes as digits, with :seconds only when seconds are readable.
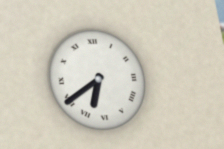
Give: 6:40
